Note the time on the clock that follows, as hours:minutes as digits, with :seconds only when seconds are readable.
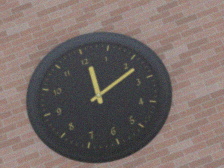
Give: 12:12
